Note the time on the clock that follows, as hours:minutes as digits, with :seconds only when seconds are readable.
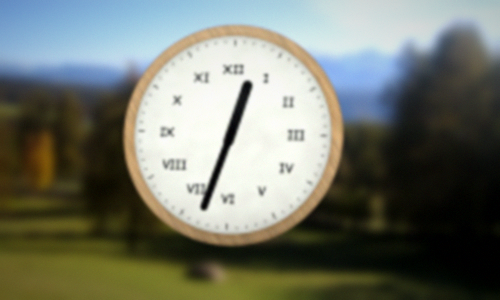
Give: 12:33
